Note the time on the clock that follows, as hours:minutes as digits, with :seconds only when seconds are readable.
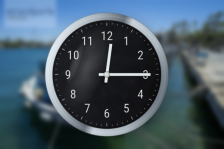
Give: 12:15
